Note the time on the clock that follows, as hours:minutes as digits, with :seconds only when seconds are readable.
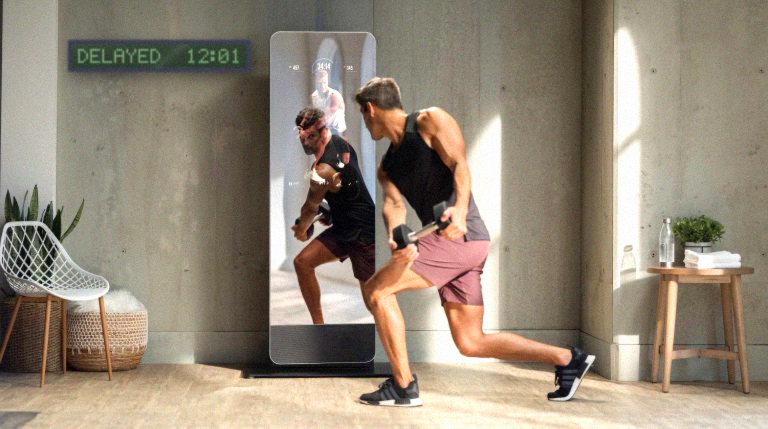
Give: 12:01
